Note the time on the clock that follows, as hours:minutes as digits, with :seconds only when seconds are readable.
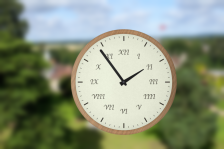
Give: 1:54
